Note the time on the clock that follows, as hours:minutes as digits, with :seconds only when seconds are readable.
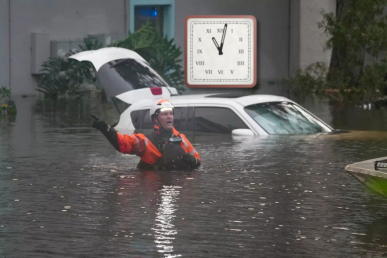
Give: 11:02
